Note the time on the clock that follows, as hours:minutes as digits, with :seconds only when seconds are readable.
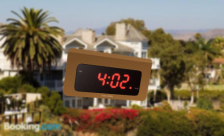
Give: 4:02
